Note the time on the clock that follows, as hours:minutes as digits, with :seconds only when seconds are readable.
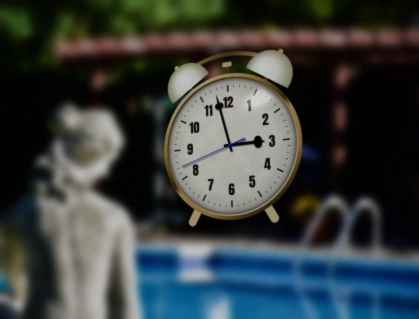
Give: 2:57:42
